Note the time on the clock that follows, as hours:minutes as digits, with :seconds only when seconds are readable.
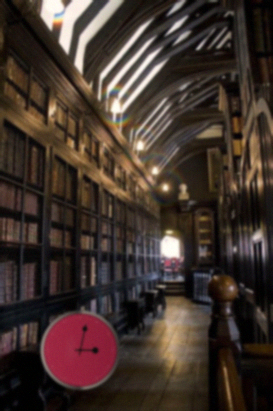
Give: 3:02
